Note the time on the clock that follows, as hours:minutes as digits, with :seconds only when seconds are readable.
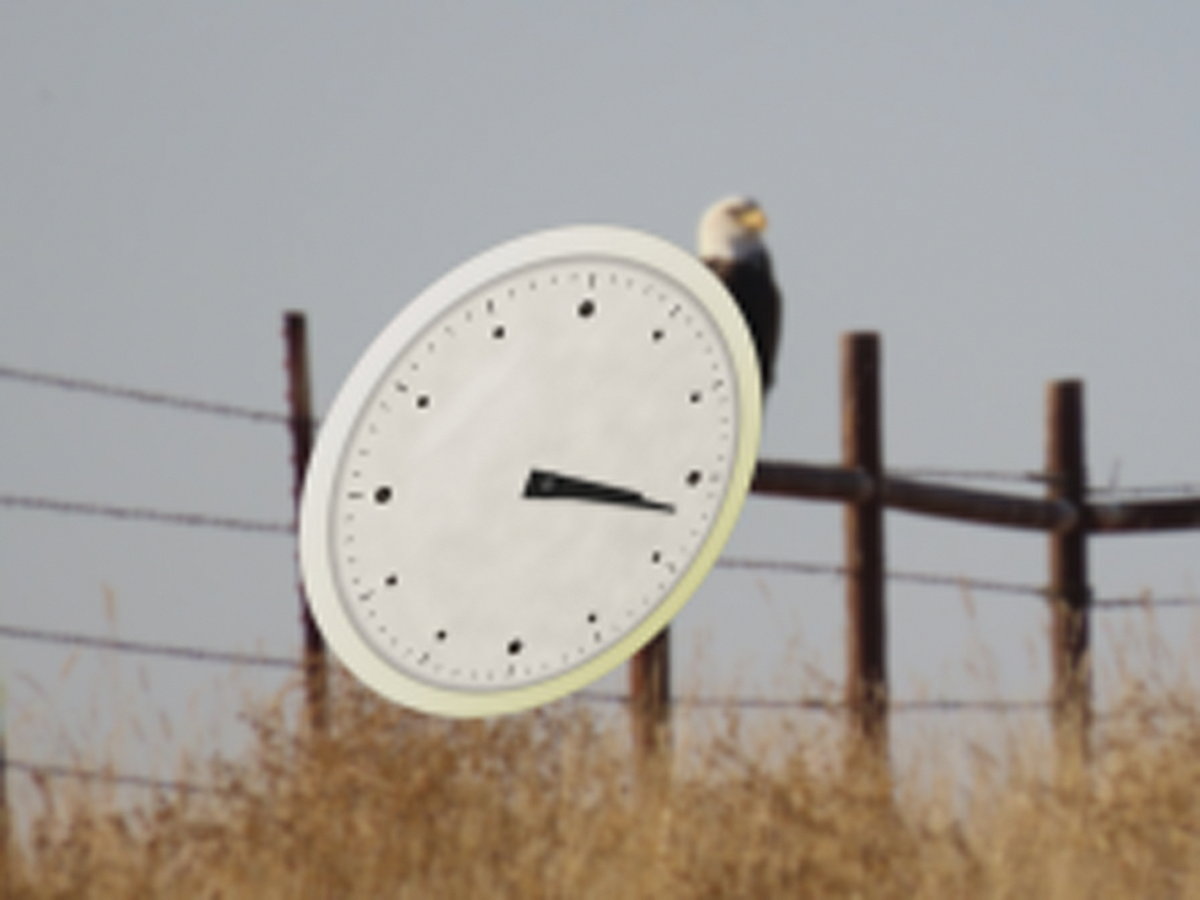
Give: 3:17
